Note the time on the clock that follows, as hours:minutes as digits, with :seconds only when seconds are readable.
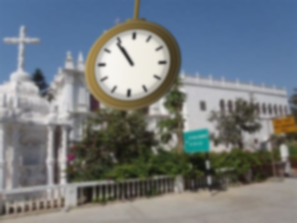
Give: 10:54
